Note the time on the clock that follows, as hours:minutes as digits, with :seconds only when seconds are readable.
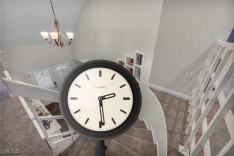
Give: 2:29
